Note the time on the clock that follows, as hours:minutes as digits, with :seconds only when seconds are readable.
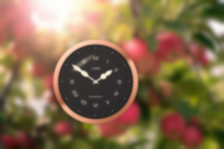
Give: 1:51
